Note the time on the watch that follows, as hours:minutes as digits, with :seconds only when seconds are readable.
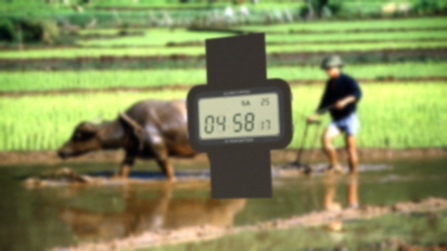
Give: 4:58
